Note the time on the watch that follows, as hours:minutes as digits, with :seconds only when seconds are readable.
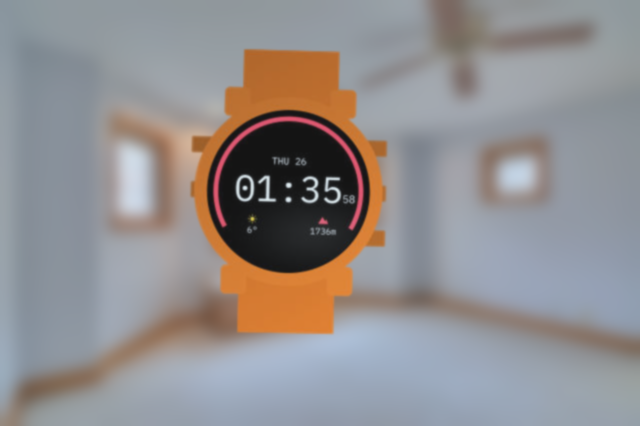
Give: 1:35:58
